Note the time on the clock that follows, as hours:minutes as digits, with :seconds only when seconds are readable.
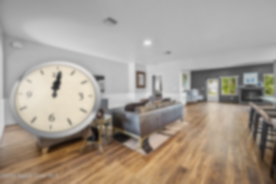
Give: 12:01
